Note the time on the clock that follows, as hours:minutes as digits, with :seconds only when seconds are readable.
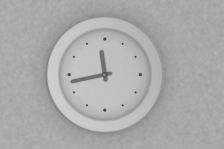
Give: 11:43
